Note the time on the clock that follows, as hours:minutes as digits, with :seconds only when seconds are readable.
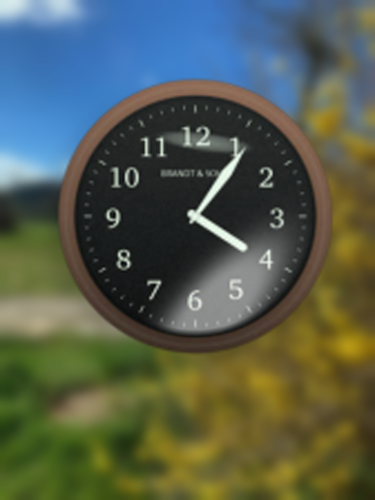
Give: 4:06
